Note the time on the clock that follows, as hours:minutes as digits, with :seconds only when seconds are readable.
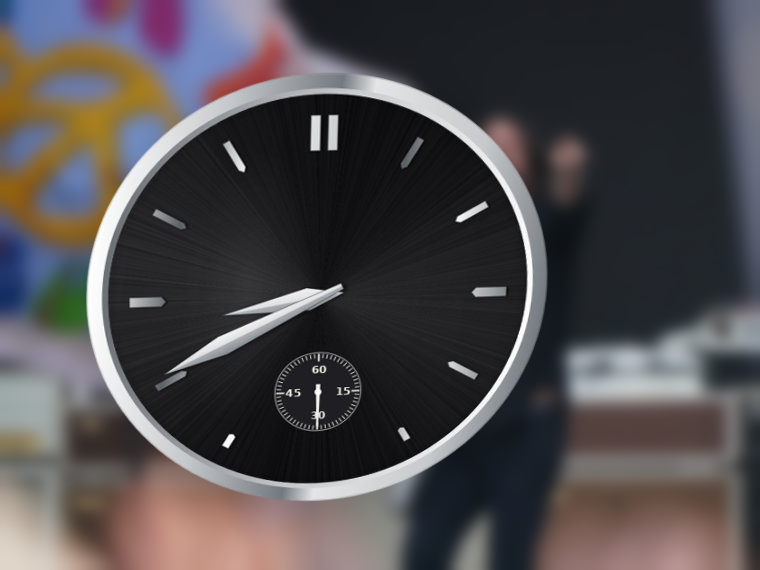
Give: 8:40:30
